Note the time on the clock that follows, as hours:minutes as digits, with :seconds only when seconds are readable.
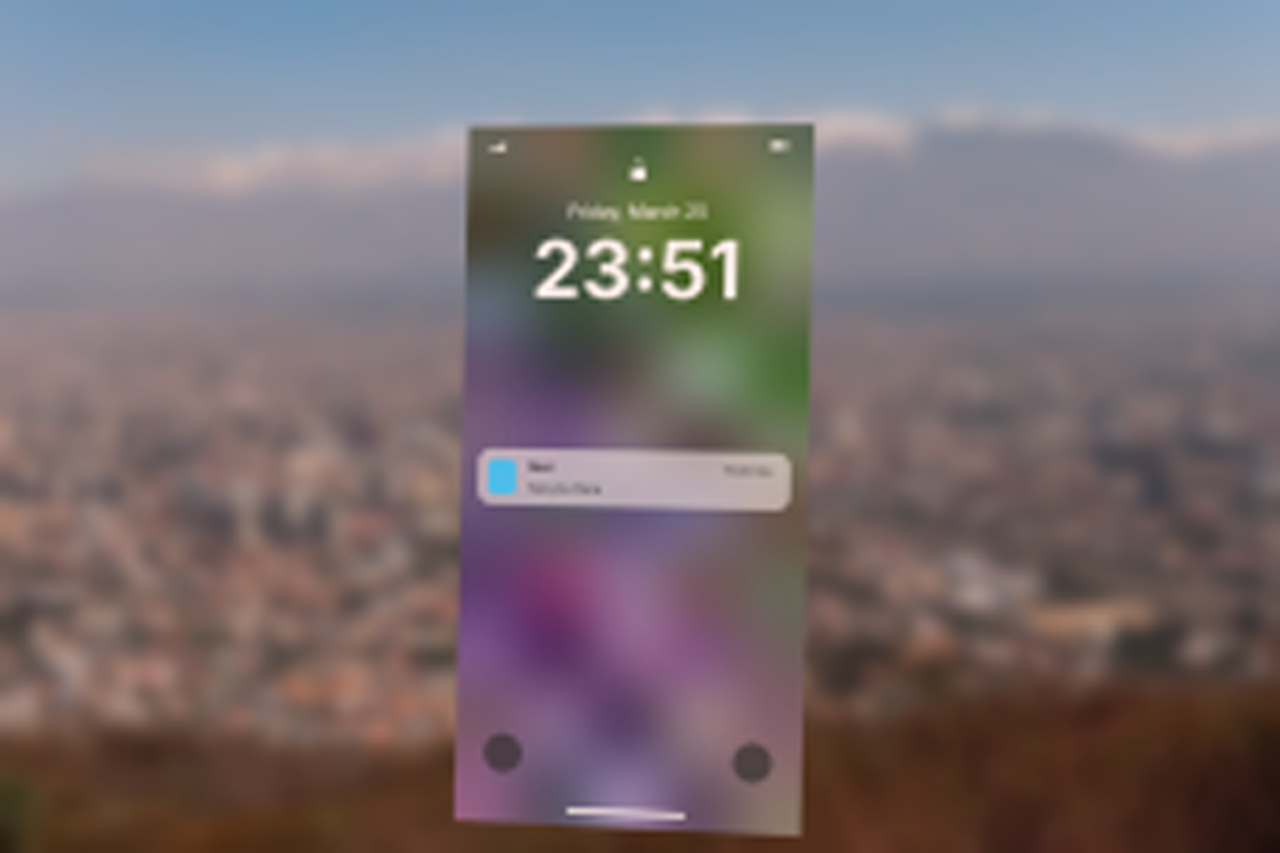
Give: 23:51
